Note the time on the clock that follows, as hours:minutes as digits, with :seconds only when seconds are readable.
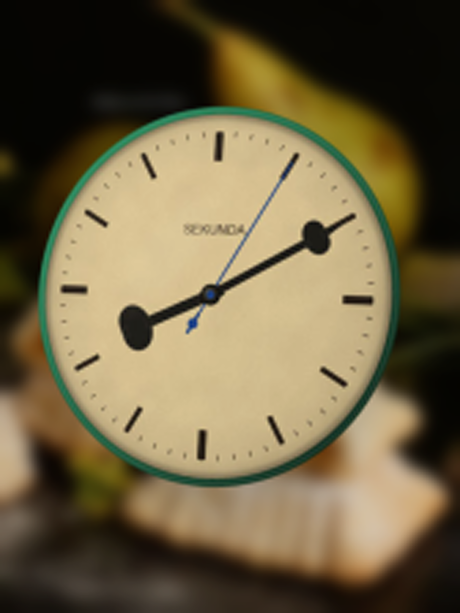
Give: 8:10:05
